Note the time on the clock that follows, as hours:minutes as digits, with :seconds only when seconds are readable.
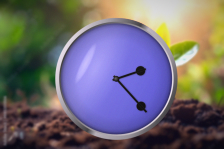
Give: 2:23
